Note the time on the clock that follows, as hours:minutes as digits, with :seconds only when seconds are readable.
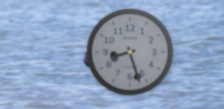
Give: 8:27
